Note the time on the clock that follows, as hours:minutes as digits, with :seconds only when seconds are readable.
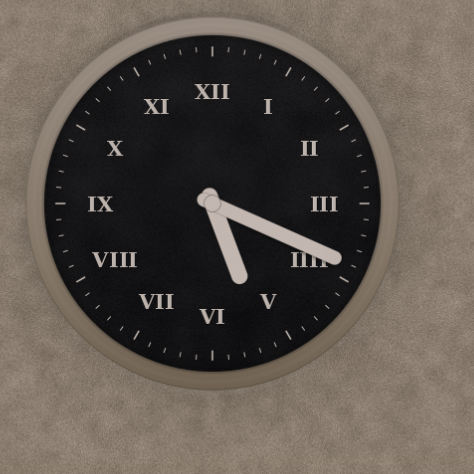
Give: 5:19
